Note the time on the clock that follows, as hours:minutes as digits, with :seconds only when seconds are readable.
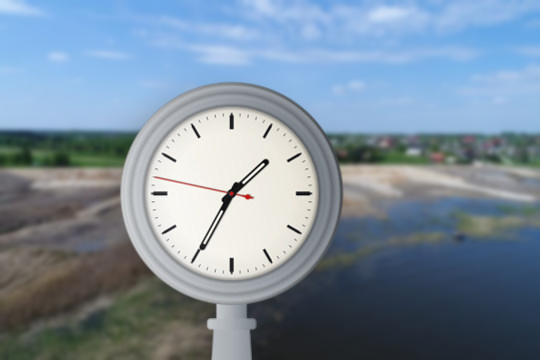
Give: 1:34:47
